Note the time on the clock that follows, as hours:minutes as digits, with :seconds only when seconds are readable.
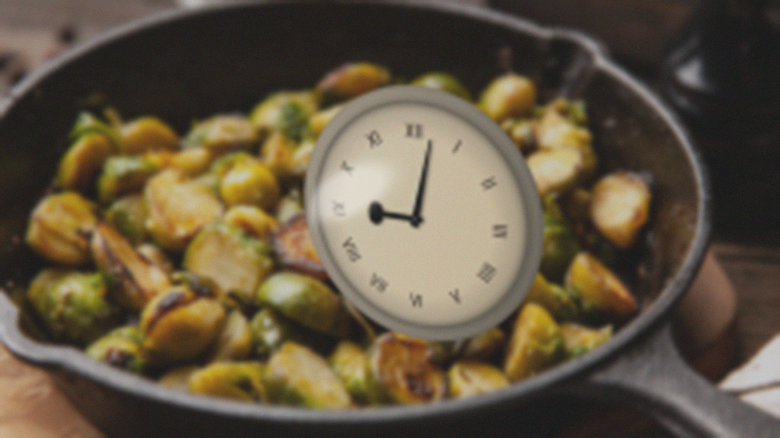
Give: 9:02
